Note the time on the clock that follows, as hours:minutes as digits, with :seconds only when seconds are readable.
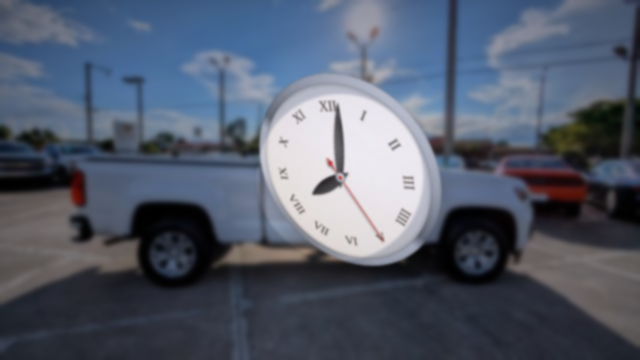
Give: 8:01:25
